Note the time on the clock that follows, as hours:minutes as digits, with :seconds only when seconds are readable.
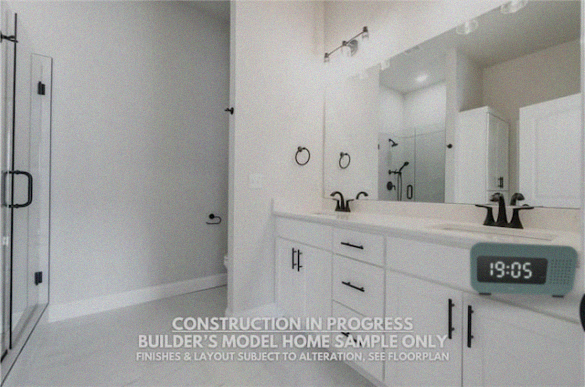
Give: 19:05
